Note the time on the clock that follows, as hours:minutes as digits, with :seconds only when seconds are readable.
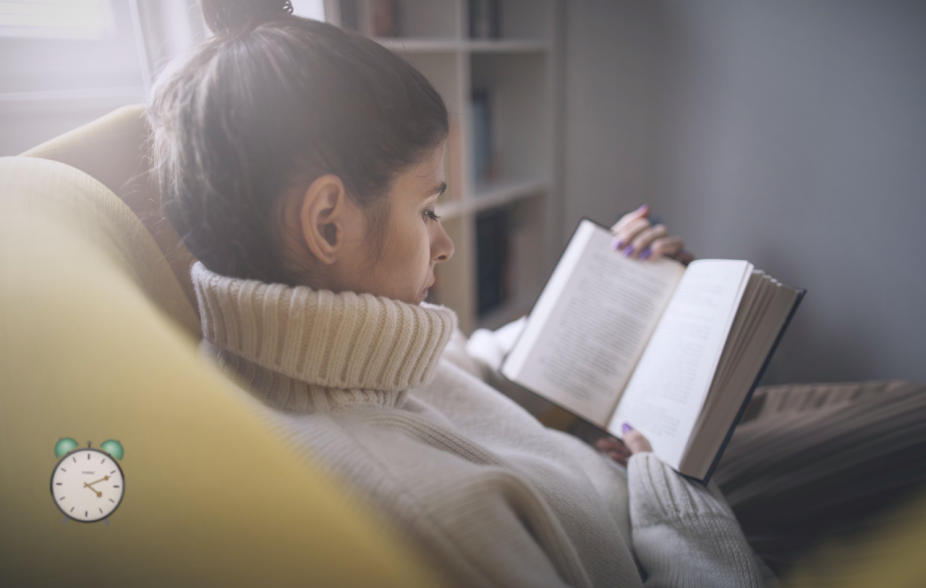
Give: 4:11
